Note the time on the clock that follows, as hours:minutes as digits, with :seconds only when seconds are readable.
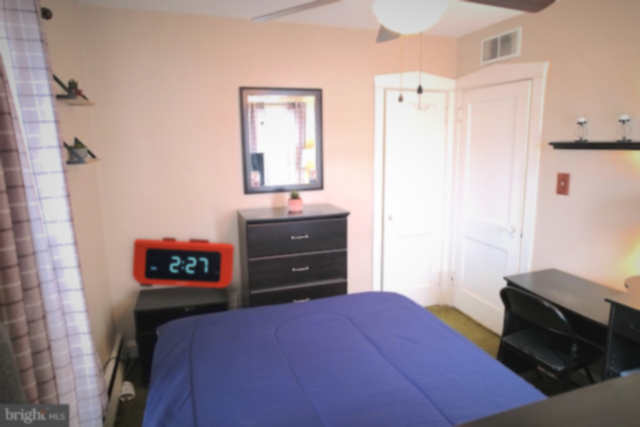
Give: 2:27
